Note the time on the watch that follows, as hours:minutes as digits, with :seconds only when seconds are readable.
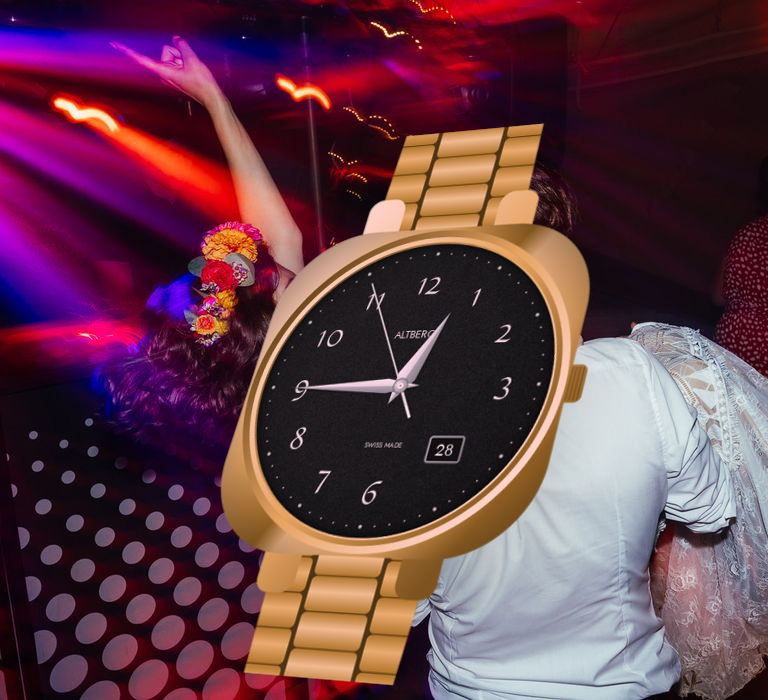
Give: 12:44:55
